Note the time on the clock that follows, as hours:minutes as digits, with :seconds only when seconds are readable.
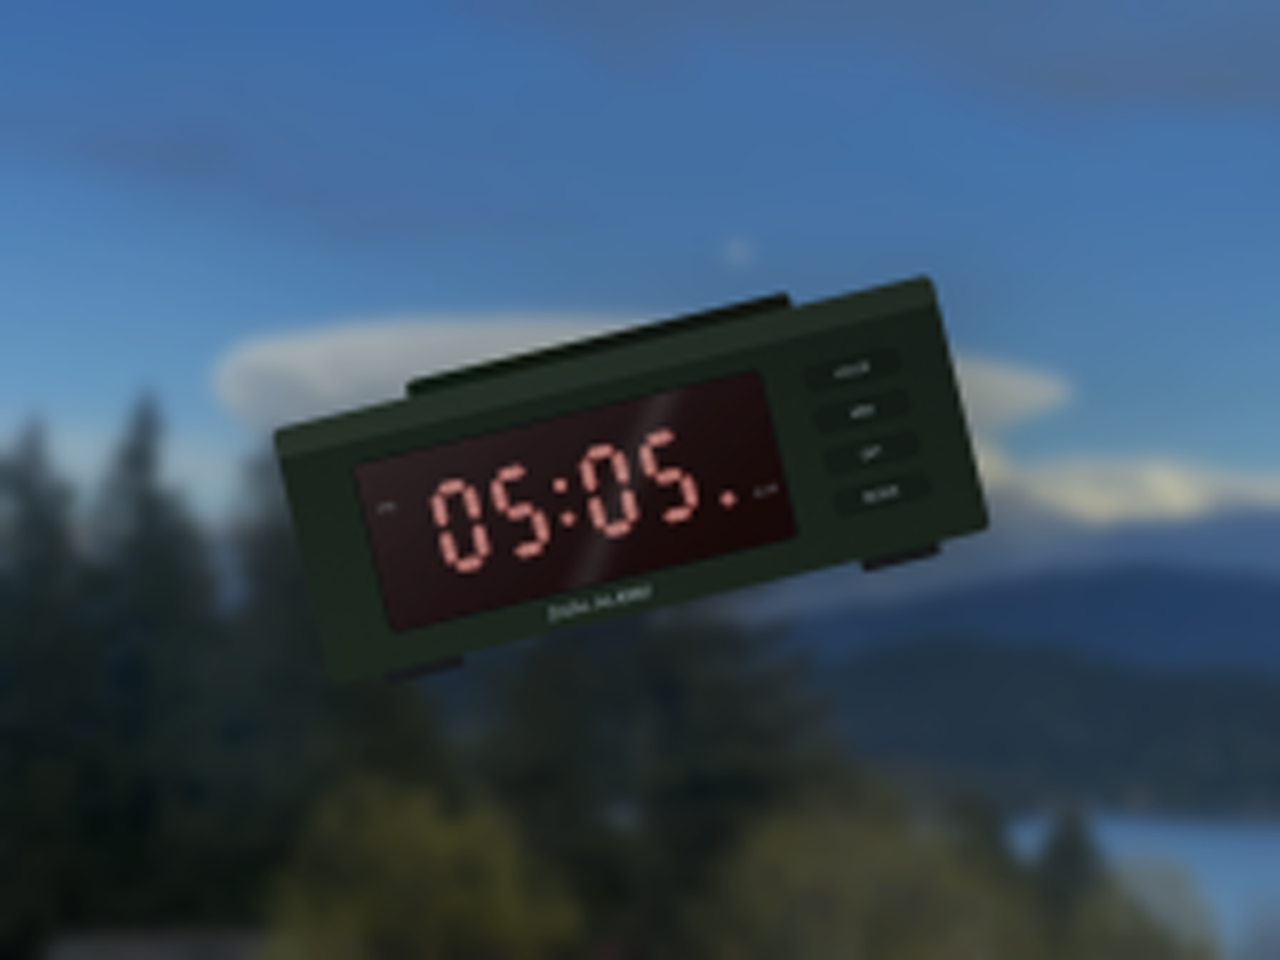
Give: 5:05
